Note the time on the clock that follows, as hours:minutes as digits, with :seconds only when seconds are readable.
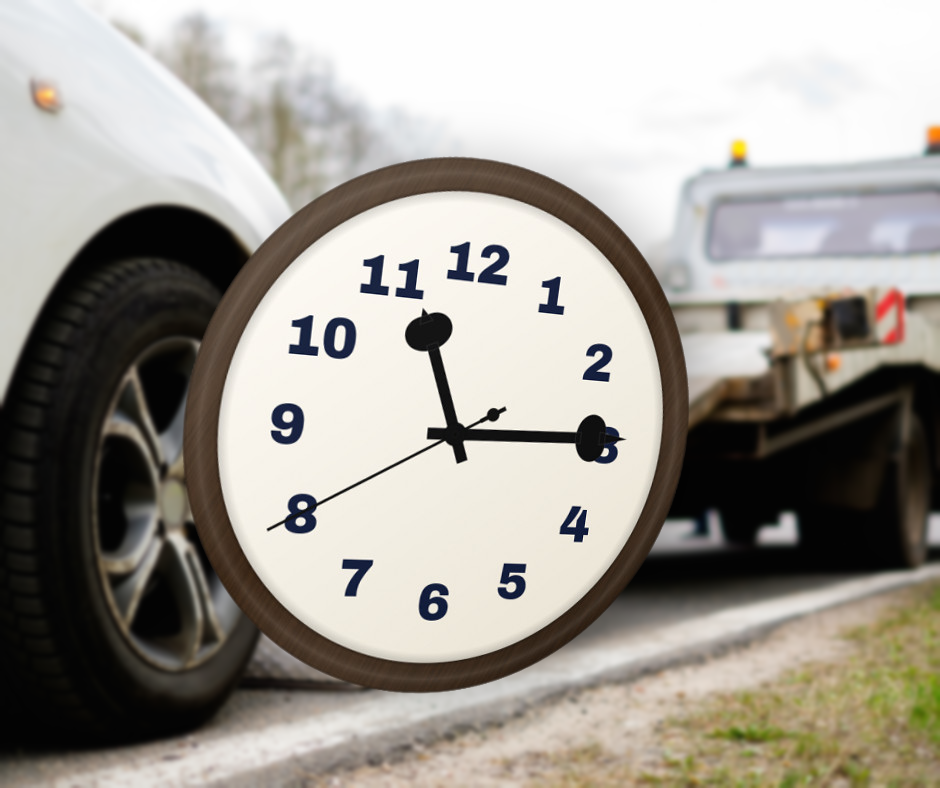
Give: 11:14:40
